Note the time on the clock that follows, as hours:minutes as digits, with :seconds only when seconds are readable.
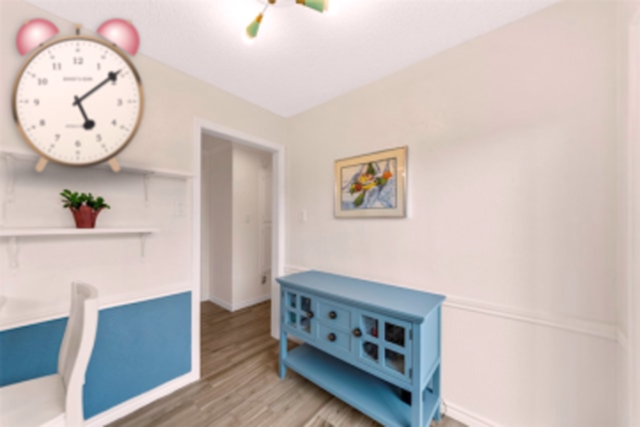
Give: 5:09
